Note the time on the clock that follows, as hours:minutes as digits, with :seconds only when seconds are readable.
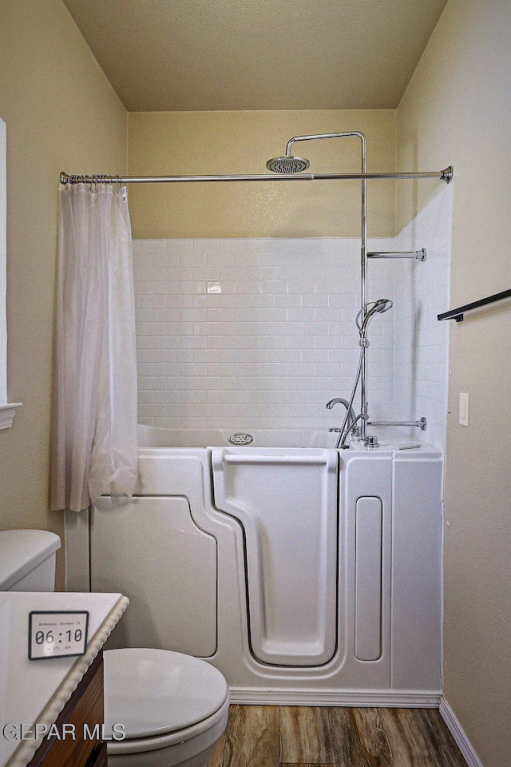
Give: 6:10
